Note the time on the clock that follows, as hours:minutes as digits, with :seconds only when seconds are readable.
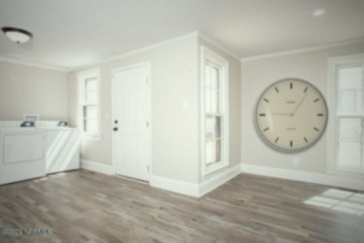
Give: 9:06
